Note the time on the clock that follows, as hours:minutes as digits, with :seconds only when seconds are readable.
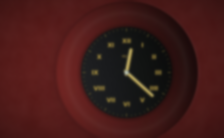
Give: 12:22
